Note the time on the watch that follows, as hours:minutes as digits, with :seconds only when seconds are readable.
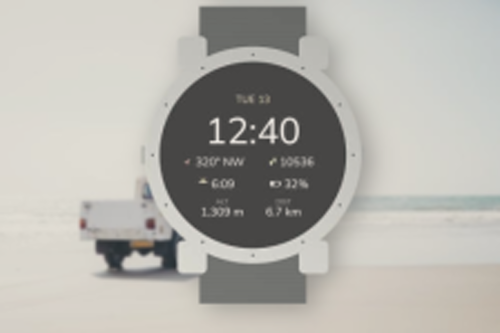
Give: 12:40
